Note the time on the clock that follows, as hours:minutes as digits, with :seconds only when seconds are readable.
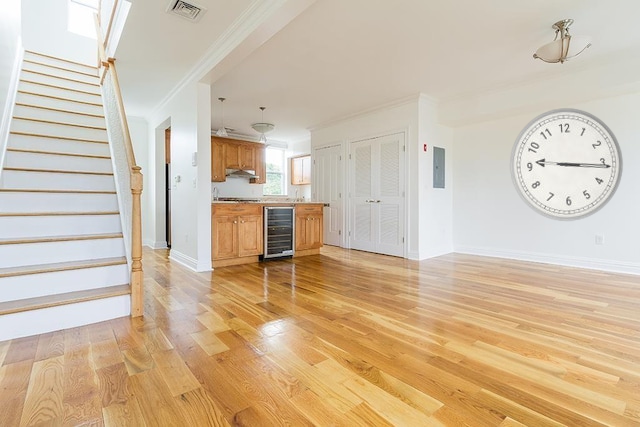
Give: 9:16
